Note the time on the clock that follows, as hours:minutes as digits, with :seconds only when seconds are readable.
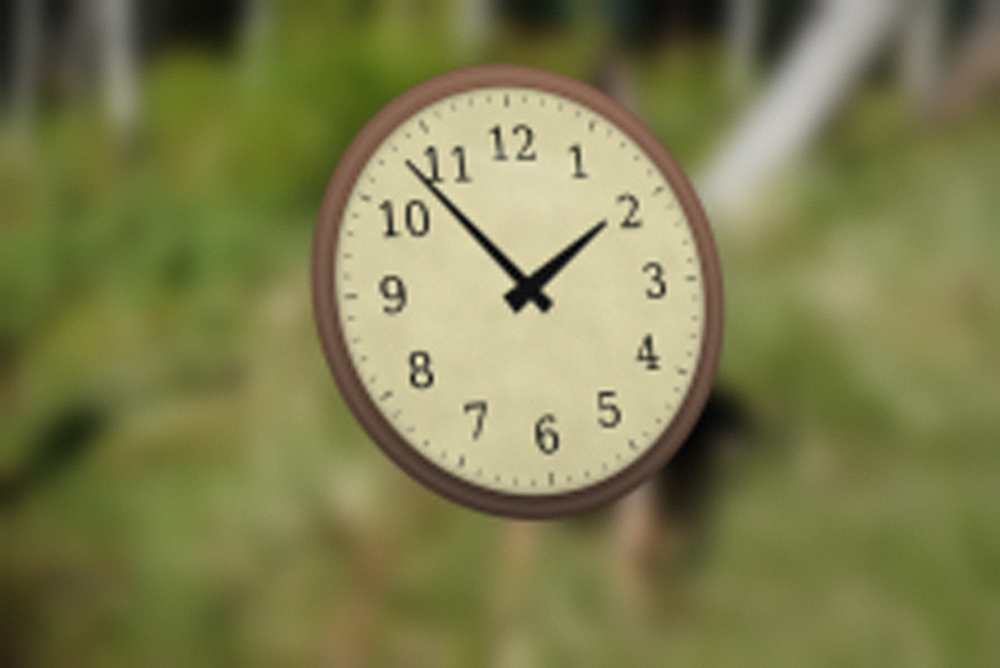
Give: 1:53
